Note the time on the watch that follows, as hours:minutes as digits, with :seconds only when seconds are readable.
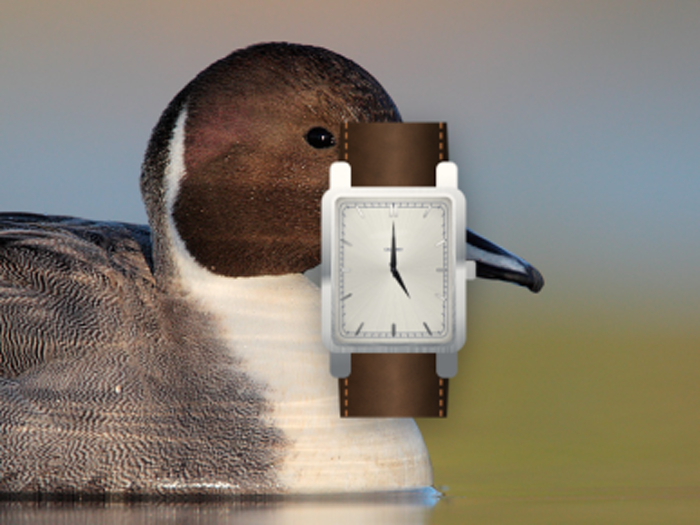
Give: 5:00
